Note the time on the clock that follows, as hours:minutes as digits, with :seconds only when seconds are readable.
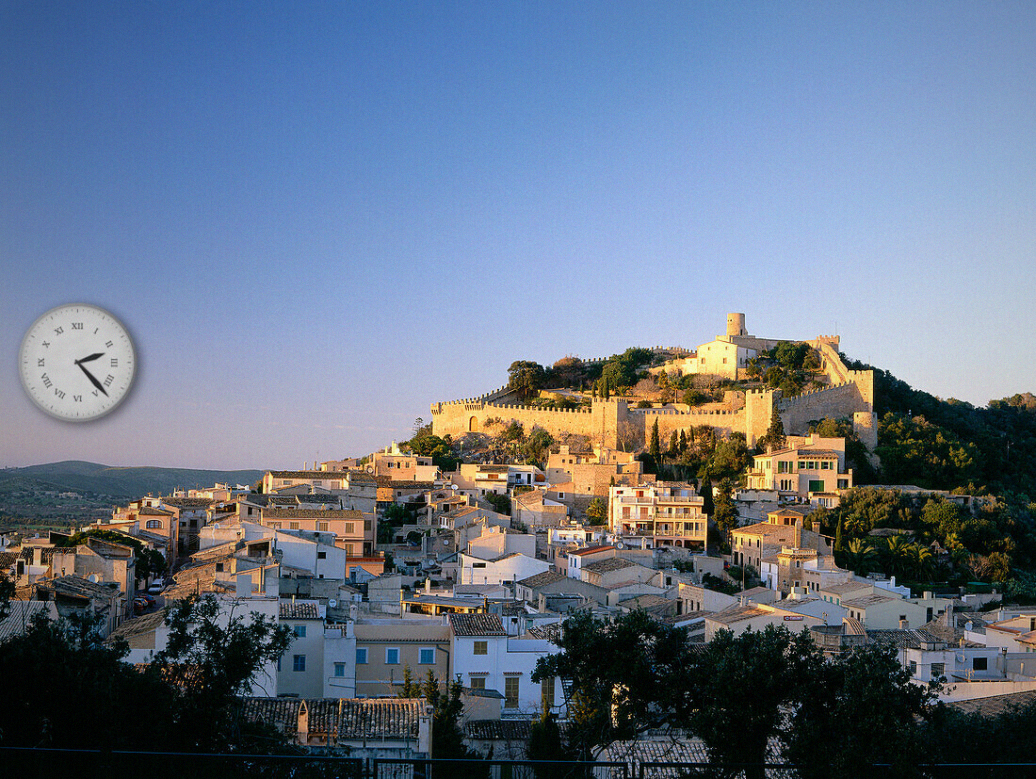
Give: 2:23
